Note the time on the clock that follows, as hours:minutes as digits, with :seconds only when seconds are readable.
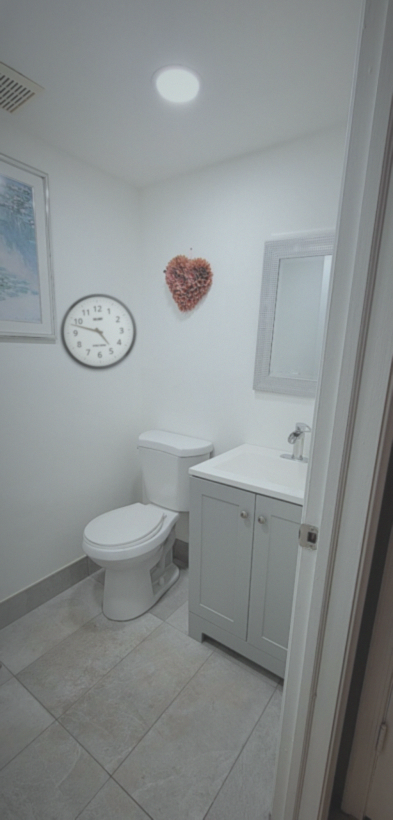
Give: 4:48
